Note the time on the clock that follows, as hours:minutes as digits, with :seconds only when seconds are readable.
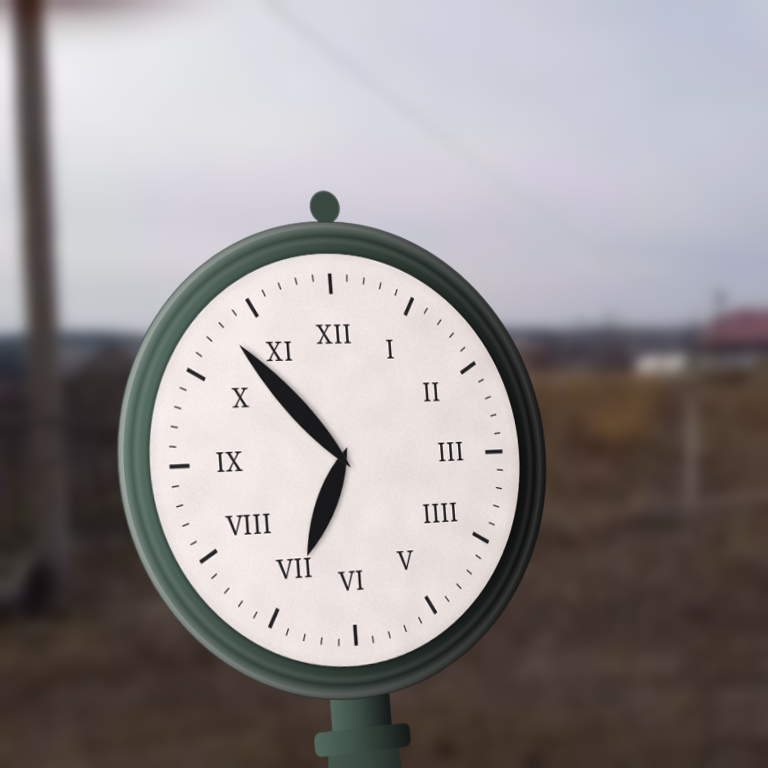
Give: 6:53
